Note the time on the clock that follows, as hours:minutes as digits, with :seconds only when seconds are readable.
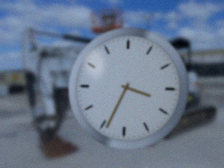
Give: 3:34
